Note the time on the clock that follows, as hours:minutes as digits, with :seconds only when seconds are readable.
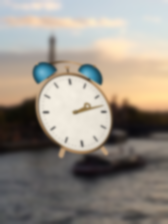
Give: 2:13
